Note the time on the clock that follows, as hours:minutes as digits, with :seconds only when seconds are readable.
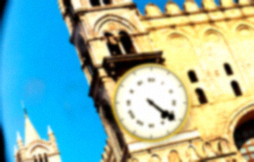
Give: 4:21
